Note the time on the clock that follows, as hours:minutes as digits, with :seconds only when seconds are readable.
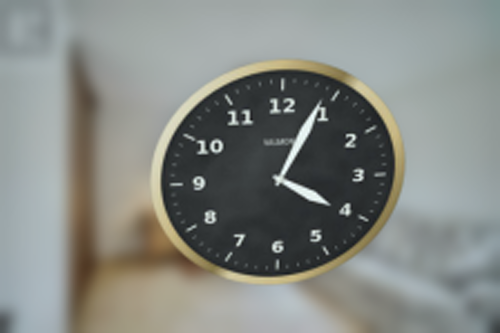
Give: 4:04
